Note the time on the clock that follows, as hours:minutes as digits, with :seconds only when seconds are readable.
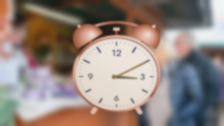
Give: 3:10
